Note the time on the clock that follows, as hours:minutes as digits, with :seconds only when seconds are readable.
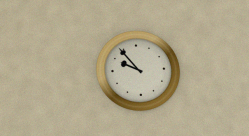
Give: 9:54
